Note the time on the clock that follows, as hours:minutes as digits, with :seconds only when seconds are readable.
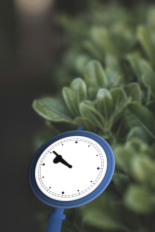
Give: 9:51
